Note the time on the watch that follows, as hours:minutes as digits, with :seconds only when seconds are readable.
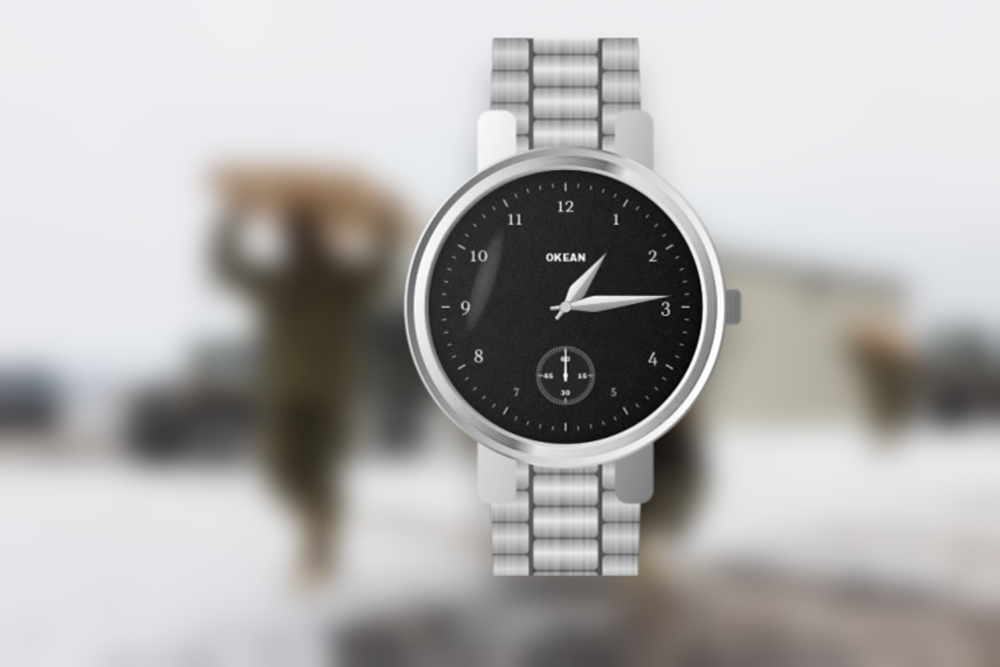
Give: 1:14
